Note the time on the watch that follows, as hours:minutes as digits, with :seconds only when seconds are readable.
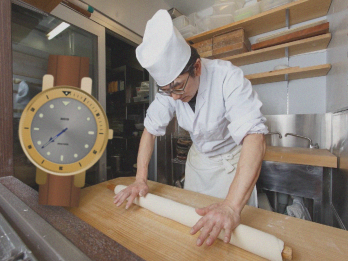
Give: 7:38
